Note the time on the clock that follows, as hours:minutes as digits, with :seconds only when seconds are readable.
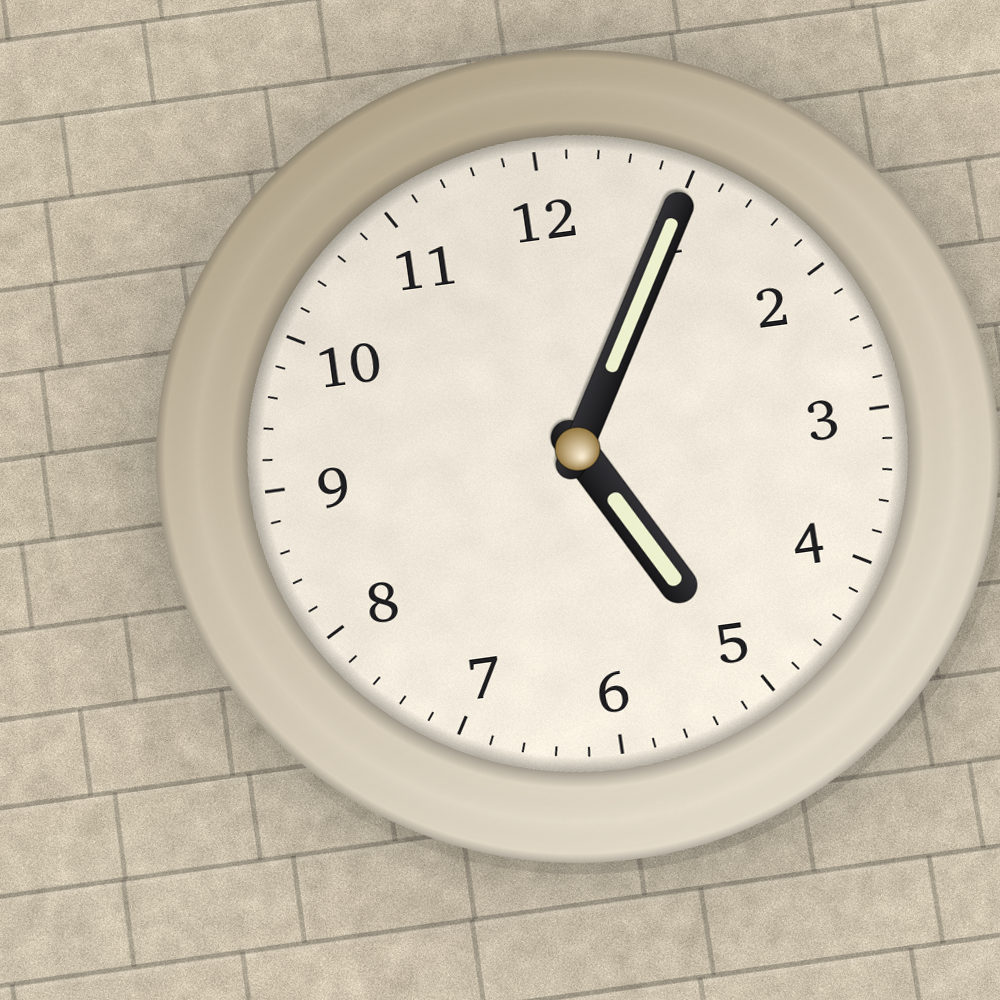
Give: 5:05
